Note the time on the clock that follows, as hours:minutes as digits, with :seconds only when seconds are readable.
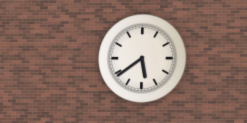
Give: 5:39
